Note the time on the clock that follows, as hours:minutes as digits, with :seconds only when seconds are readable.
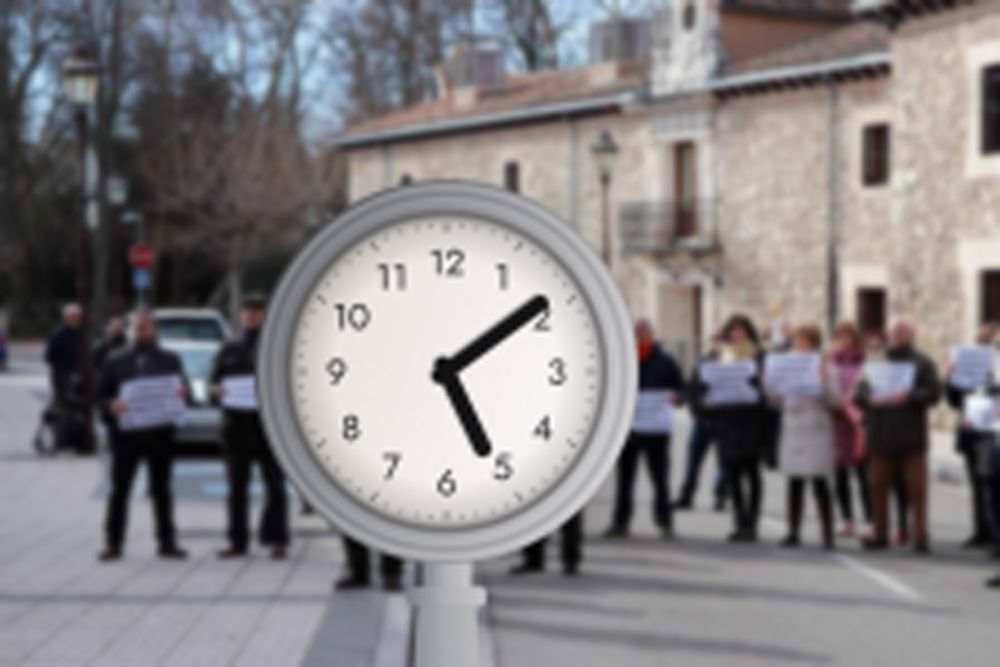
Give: 5:09
